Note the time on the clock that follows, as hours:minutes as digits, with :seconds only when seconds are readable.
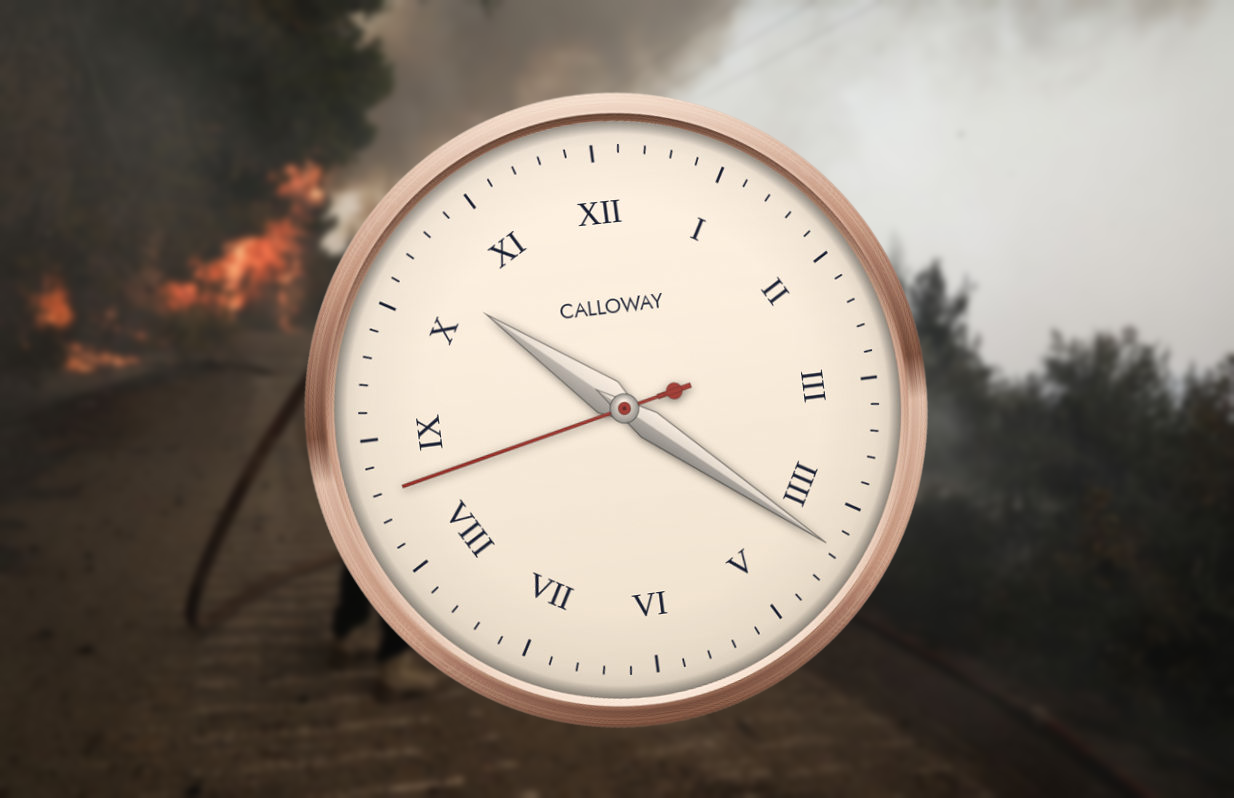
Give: 10:21:43
